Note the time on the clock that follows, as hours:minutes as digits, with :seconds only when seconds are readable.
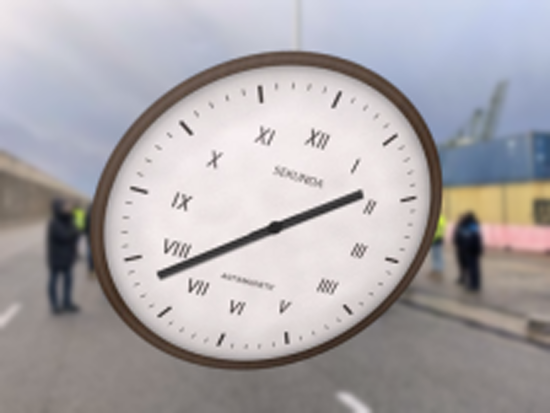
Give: 1:38
